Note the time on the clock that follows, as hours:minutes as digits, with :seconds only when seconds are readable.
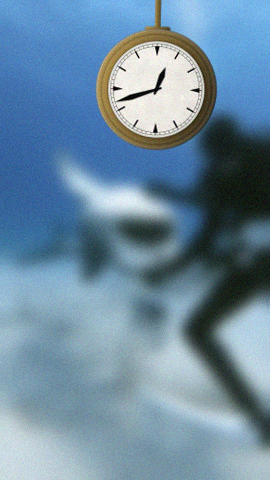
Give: 12:42
